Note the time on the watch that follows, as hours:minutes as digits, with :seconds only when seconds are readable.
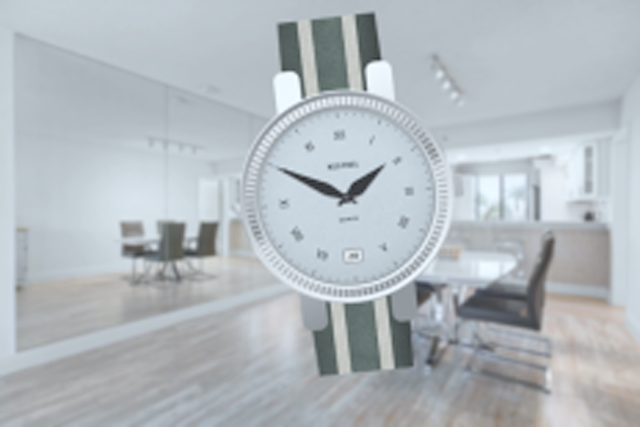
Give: 1:50
